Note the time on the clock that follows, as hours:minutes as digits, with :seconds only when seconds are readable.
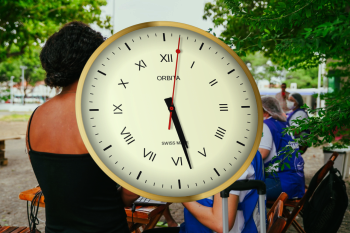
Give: 5:28:02
